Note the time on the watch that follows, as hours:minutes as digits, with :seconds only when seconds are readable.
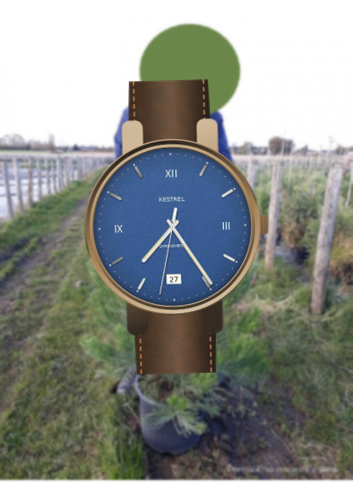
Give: 7:24:32
